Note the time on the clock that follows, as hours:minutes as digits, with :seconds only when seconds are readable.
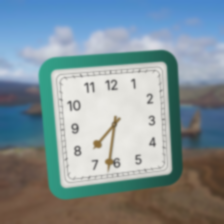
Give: 7:32
